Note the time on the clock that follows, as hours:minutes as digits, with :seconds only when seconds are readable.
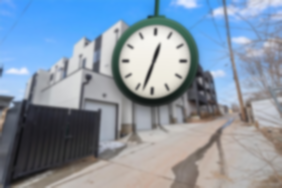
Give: 12:33
